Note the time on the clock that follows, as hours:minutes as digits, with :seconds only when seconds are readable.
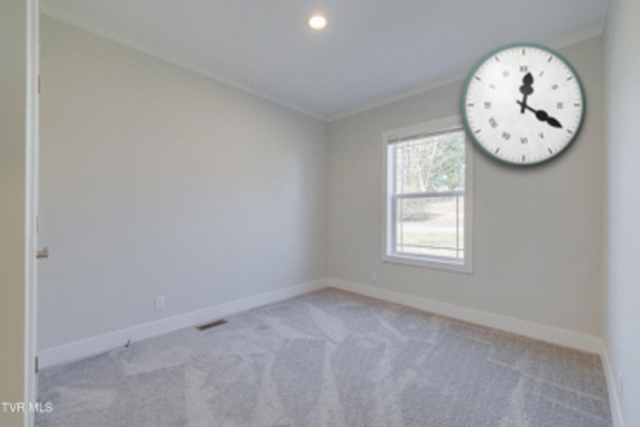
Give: 12:20
